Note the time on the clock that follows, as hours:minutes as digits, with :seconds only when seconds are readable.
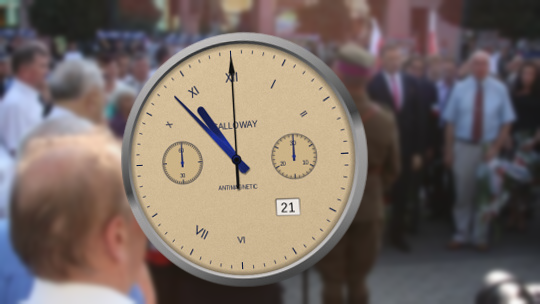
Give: 10:53
